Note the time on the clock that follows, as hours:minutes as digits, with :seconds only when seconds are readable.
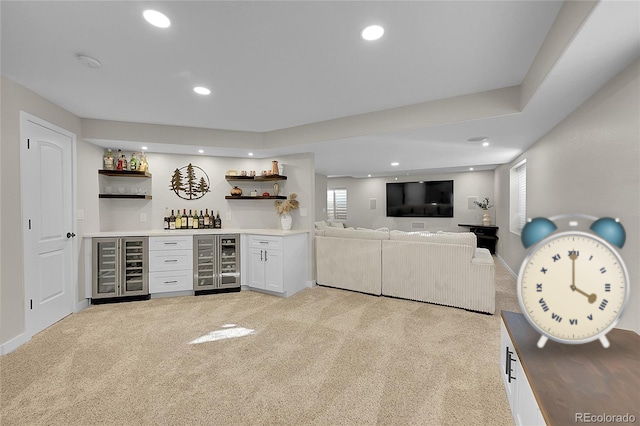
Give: 4:00
